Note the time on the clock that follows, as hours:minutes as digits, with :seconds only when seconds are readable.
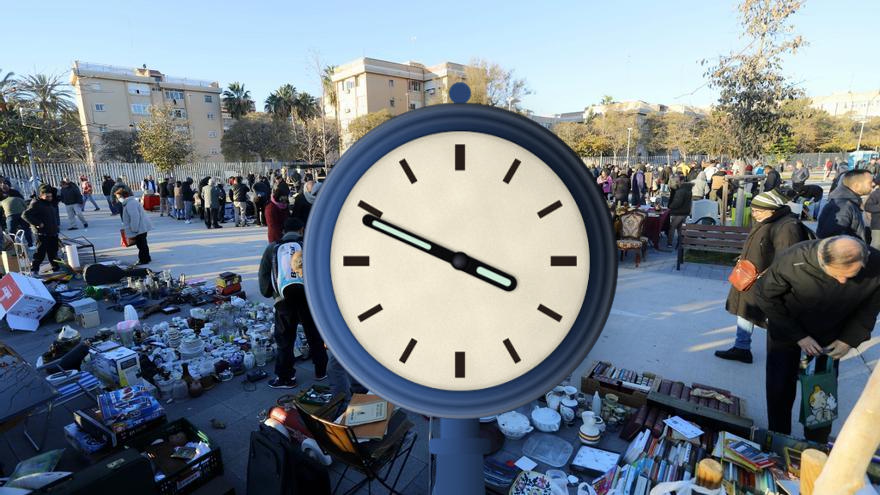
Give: 3:49
